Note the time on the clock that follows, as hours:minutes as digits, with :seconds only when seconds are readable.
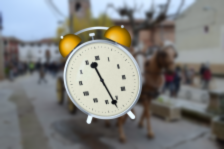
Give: 11:27
